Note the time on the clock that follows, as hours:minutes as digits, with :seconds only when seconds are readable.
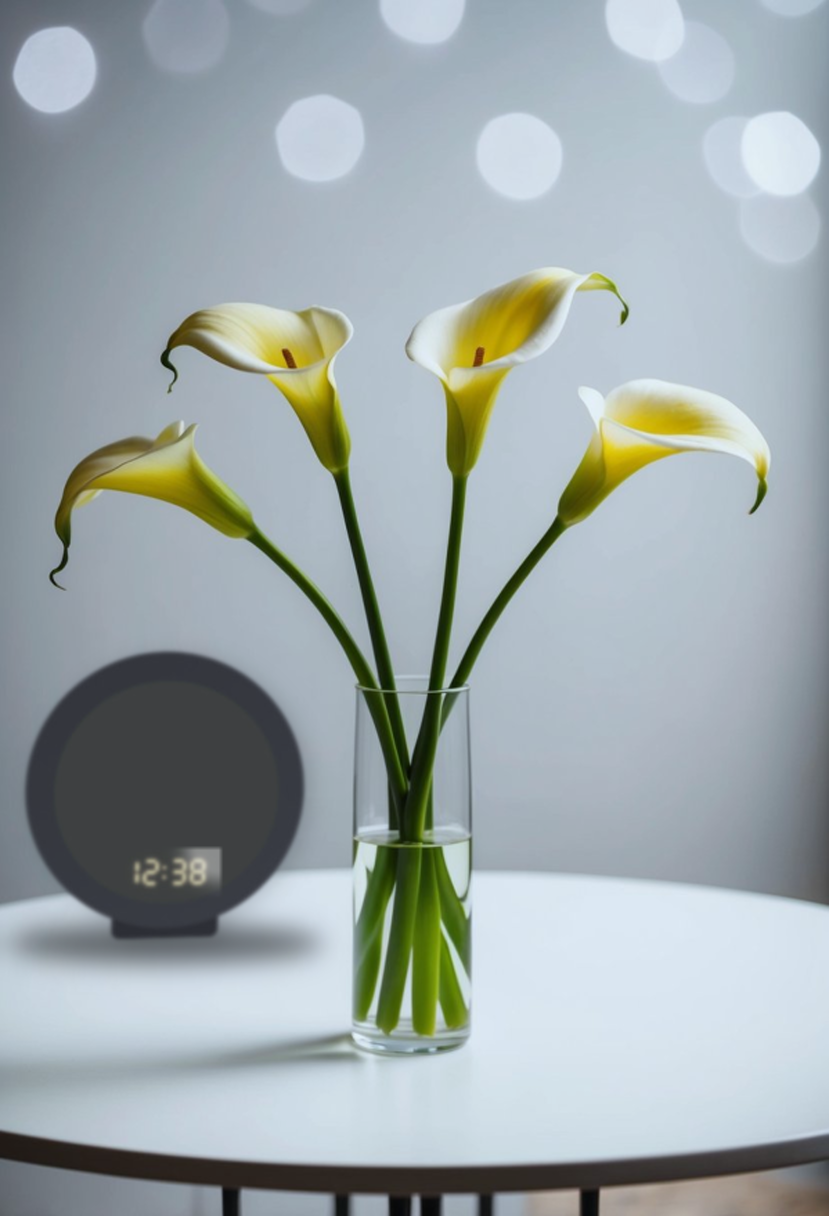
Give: 12:38
